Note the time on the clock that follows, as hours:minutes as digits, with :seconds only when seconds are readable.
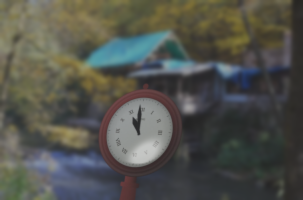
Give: 10:59
